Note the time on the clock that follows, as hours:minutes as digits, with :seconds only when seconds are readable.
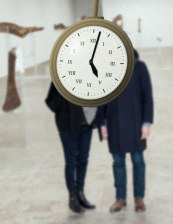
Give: 5:02
